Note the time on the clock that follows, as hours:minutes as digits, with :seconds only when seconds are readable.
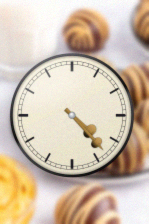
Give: 4:23
